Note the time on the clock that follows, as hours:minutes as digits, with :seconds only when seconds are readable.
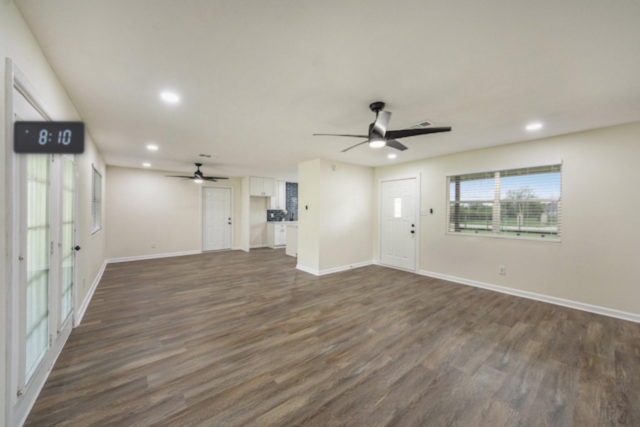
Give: 8:10
